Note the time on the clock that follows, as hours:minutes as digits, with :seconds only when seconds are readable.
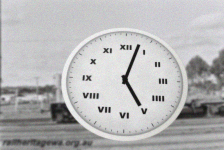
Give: 5:03
